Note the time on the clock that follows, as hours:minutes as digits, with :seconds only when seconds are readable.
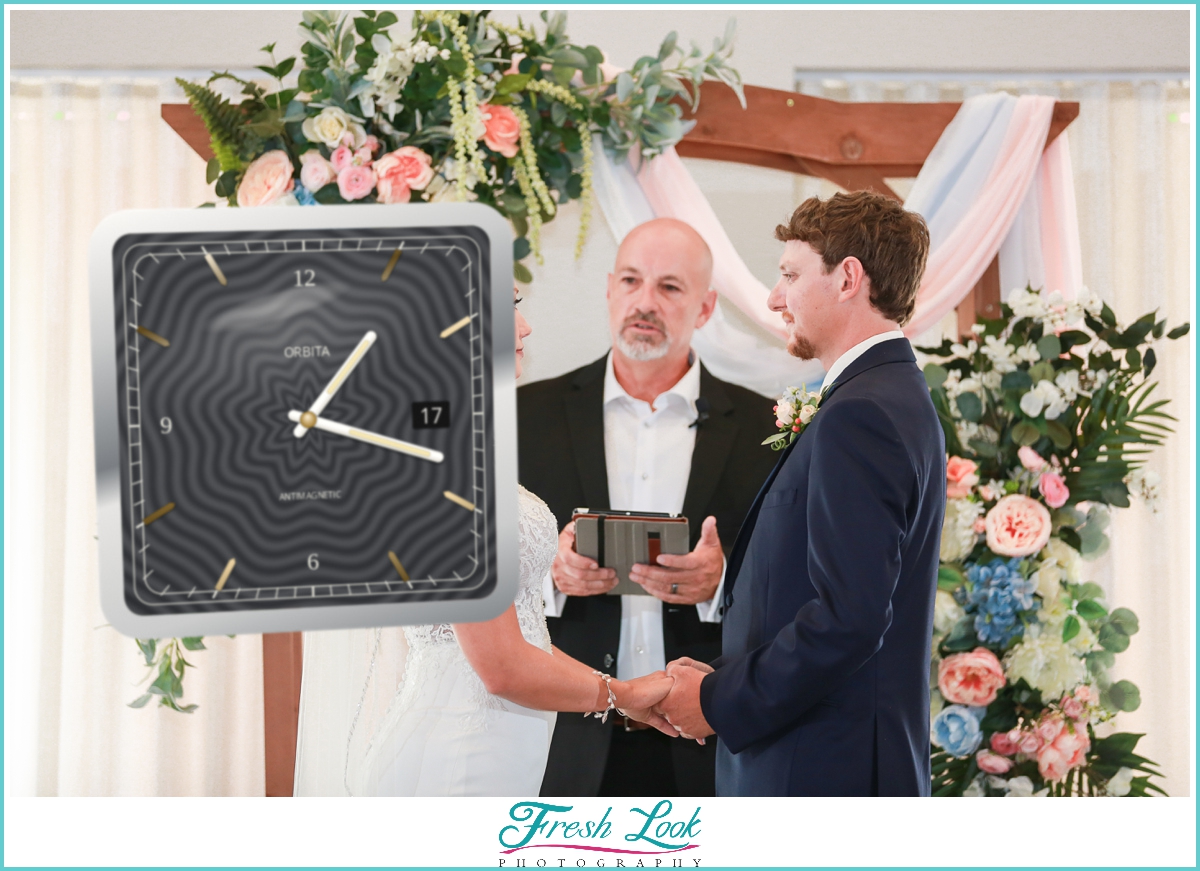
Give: 1:18
